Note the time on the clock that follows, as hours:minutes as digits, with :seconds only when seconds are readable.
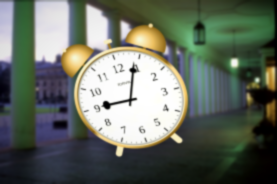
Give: 9:04
